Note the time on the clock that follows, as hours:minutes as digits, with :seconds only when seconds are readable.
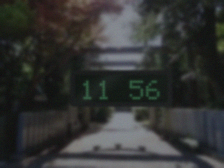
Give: 11:56
